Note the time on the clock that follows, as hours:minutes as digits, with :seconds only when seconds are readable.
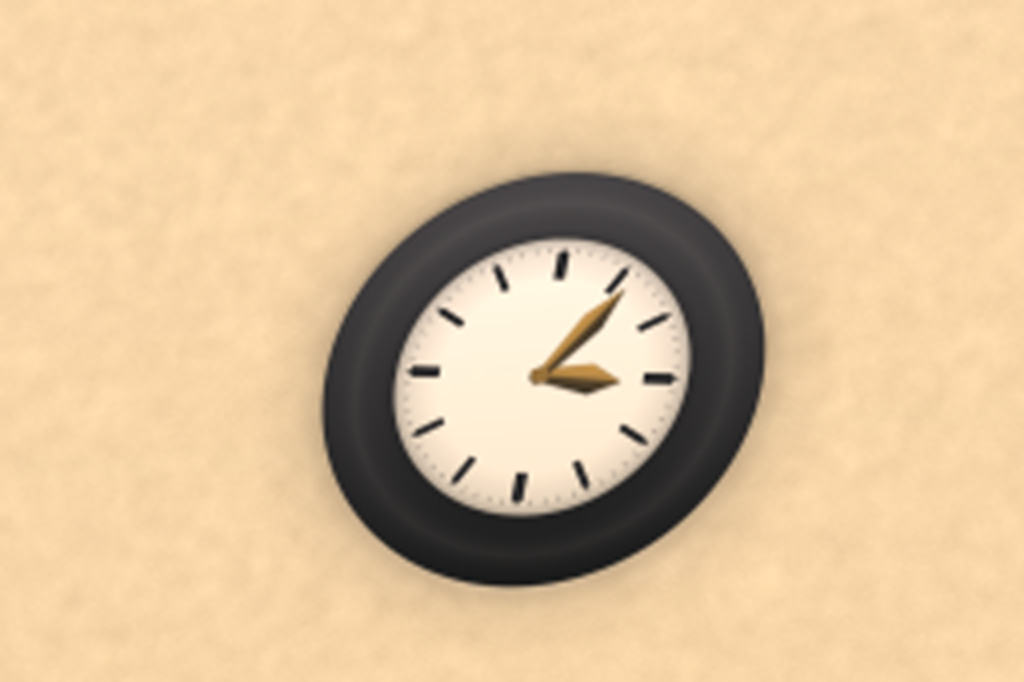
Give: 3:06
